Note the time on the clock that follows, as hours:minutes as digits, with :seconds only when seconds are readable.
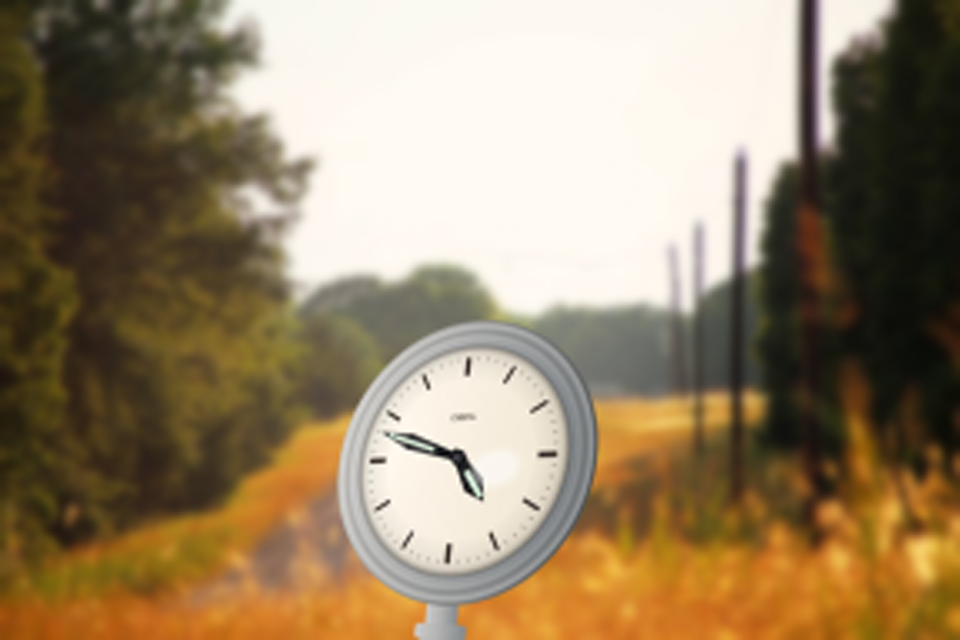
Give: 4:48
